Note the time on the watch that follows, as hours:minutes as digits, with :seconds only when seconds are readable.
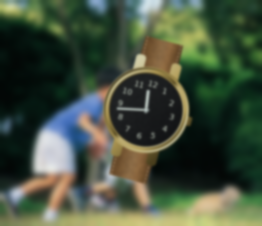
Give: 11:43
